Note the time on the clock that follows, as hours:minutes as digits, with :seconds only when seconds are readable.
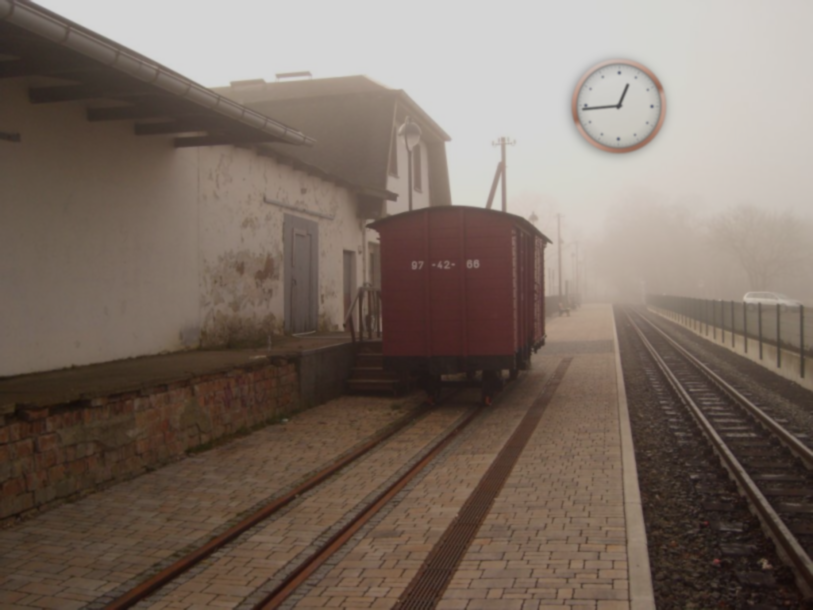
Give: 12:44
